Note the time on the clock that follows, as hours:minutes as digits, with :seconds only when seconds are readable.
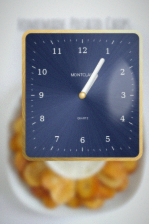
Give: 1:05
